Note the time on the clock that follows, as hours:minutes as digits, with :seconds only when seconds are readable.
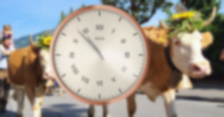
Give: 10:53
